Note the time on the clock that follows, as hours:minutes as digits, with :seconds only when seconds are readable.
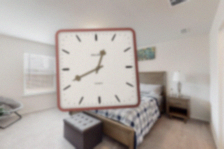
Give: 12:41
